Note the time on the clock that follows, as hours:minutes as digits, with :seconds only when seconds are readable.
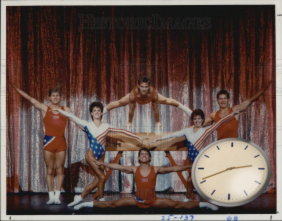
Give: 2:41
